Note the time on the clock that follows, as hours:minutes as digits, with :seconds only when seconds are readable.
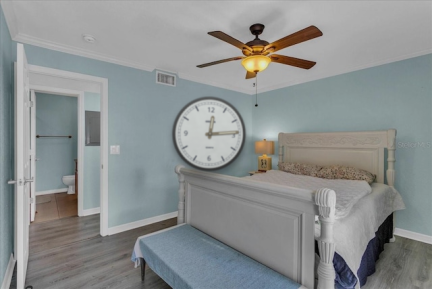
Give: 12:14
